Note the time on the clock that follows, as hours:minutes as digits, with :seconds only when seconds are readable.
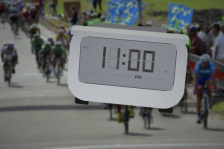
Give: 11:00
